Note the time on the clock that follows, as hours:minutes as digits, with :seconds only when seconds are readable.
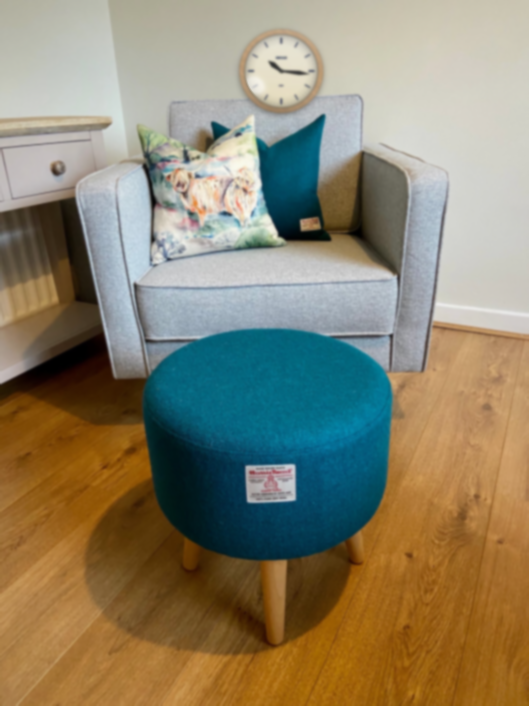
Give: 10:16
